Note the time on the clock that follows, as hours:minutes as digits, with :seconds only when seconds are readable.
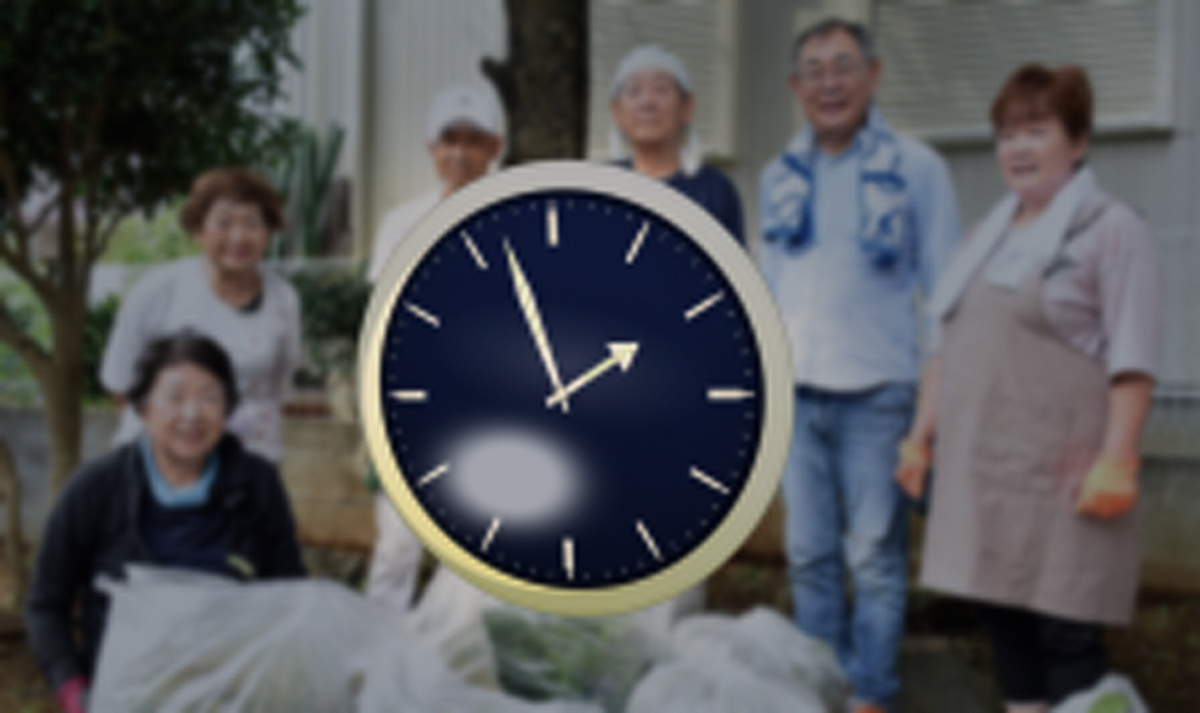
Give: 1:57
